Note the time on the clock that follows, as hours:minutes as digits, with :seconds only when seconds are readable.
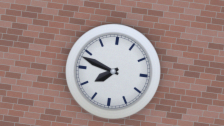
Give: 7:48
